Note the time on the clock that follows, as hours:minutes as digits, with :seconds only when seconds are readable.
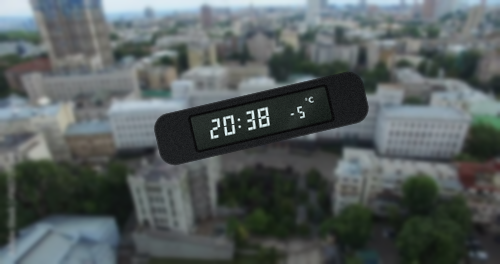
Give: 20:38
